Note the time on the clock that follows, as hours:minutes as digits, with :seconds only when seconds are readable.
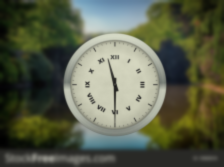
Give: 11:30
